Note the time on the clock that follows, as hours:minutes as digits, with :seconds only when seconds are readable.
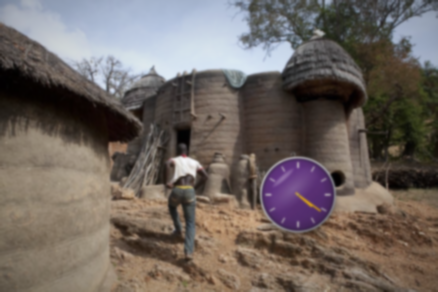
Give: 4:21
